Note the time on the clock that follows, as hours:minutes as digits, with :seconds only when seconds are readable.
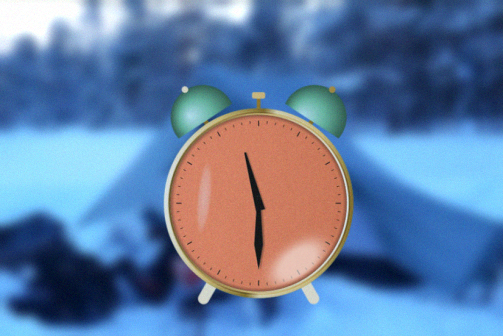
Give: 11:30
